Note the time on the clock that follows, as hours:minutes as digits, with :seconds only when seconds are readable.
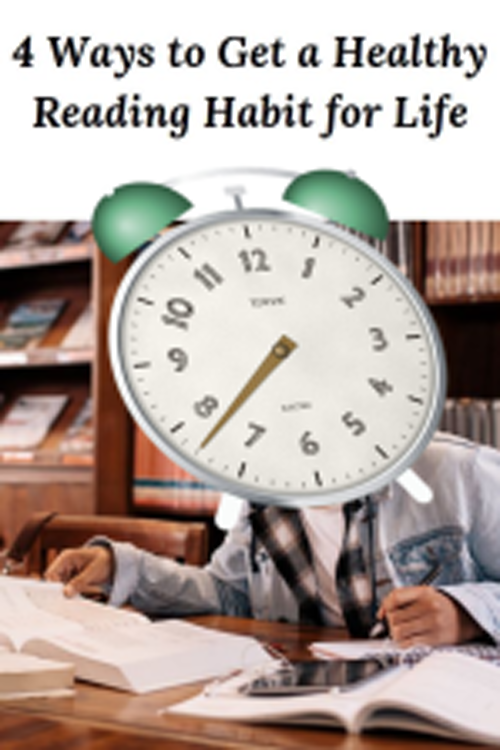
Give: 7:38
